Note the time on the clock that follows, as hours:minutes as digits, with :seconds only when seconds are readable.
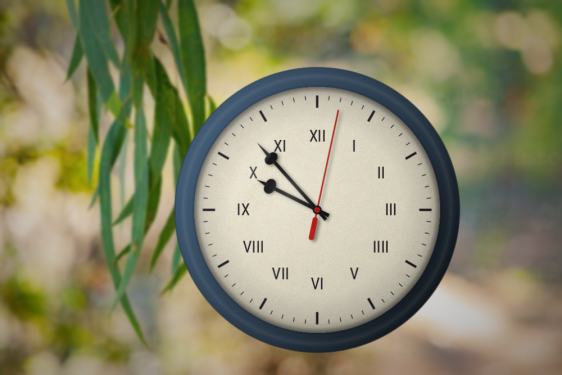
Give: 9:53:02
